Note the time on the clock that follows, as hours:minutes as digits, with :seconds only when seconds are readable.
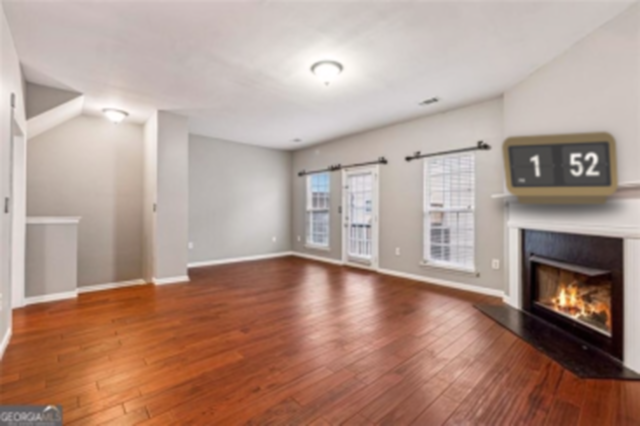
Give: 1:52
